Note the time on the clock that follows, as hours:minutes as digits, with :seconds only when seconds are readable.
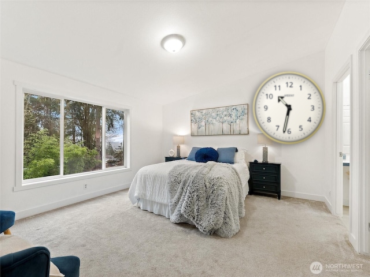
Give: 10:32
